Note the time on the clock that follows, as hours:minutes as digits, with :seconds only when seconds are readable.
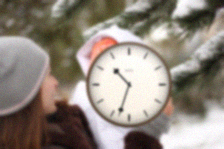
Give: 10:33
